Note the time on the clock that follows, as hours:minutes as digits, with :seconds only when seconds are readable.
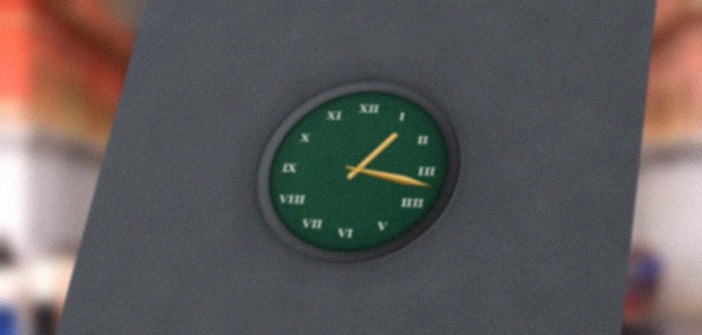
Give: 1:17
